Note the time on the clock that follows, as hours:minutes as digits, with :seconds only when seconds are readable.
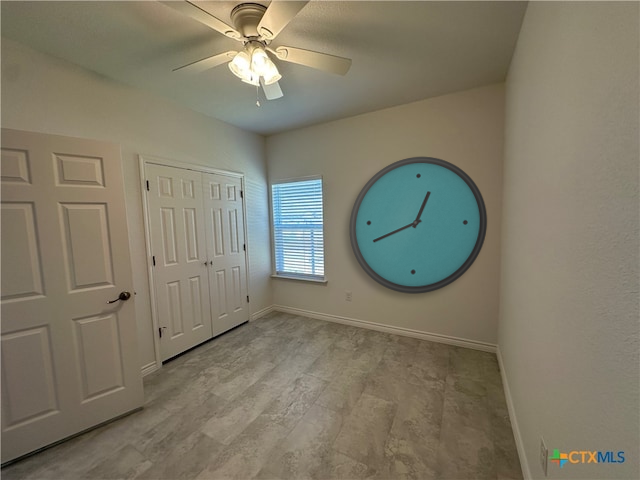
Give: 12:41
